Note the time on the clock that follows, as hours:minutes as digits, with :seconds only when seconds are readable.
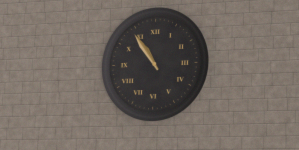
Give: 10:54
